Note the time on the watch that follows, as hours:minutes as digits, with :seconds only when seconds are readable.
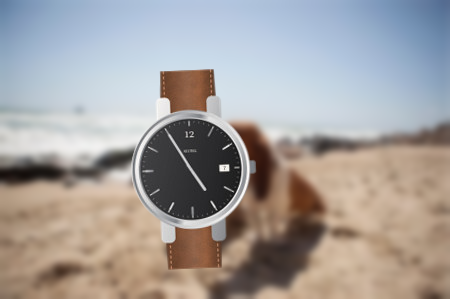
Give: 4:55
